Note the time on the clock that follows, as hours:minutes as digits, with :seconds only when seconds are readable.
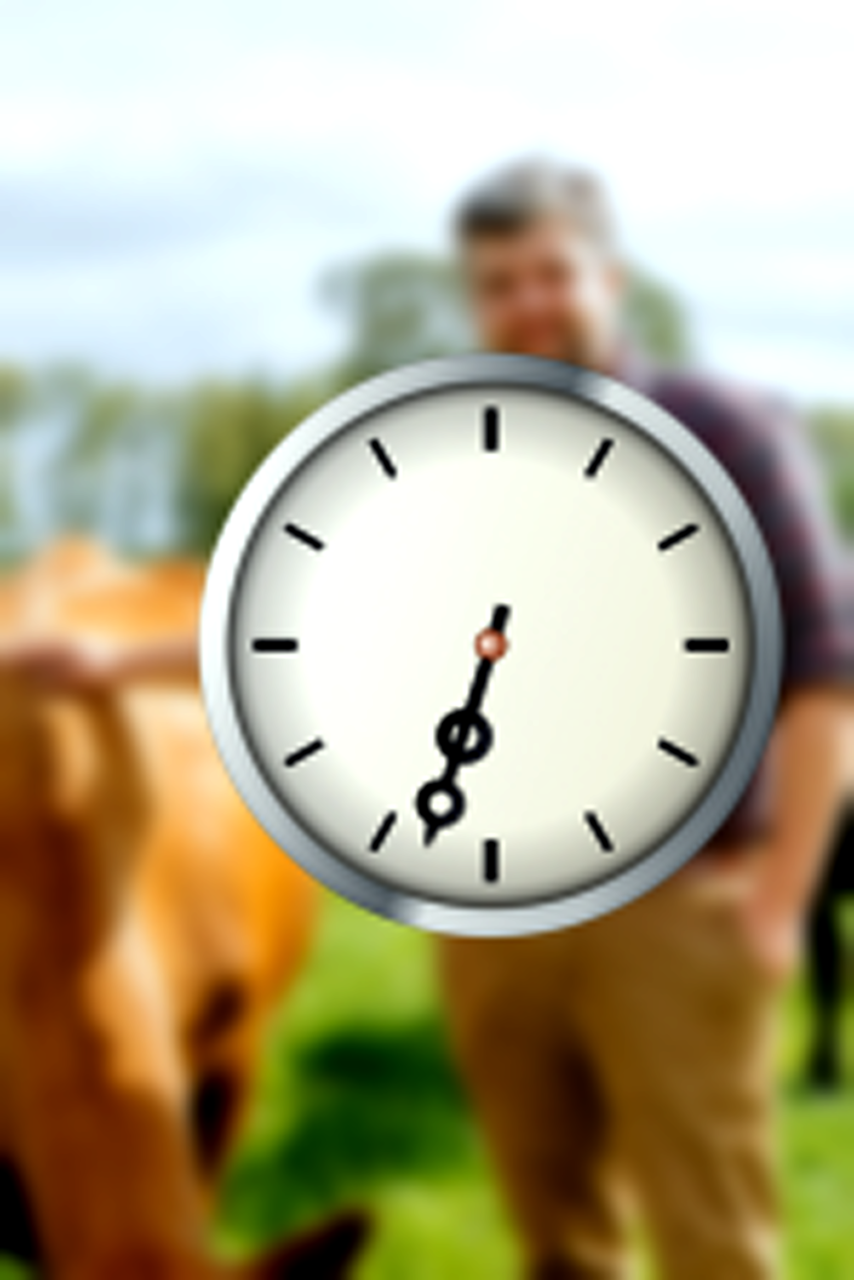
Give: 6:33
